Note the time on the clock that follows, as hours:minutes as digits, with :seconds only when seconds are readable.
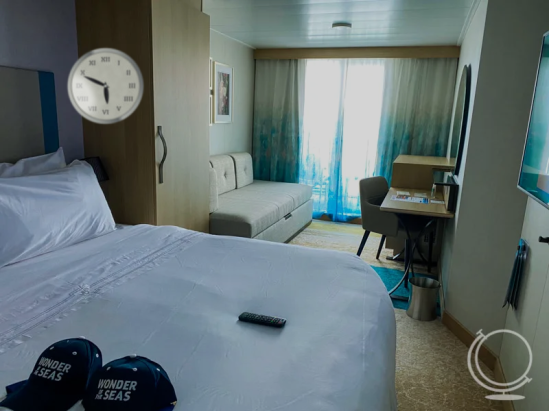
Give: 5:49
